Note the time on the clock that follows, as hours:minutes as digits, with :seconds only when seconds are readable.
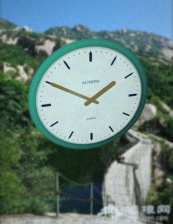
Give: 1:50
